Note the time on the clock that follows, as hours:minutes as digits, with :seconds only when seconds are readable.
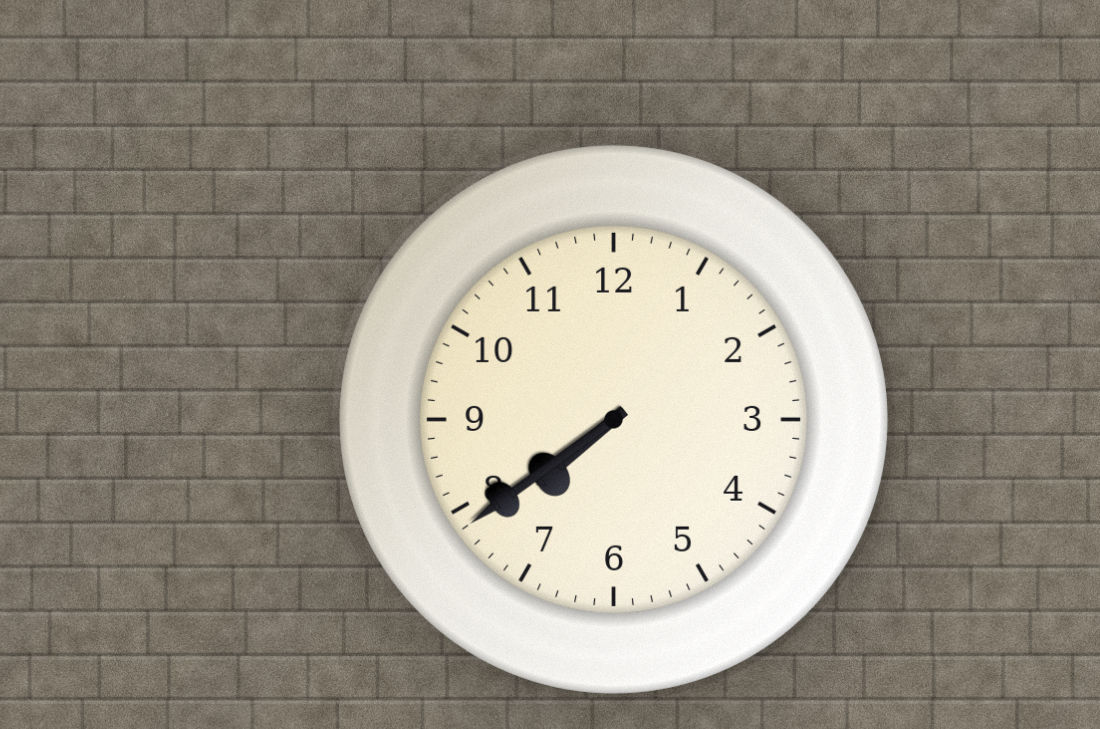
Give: 7:39
